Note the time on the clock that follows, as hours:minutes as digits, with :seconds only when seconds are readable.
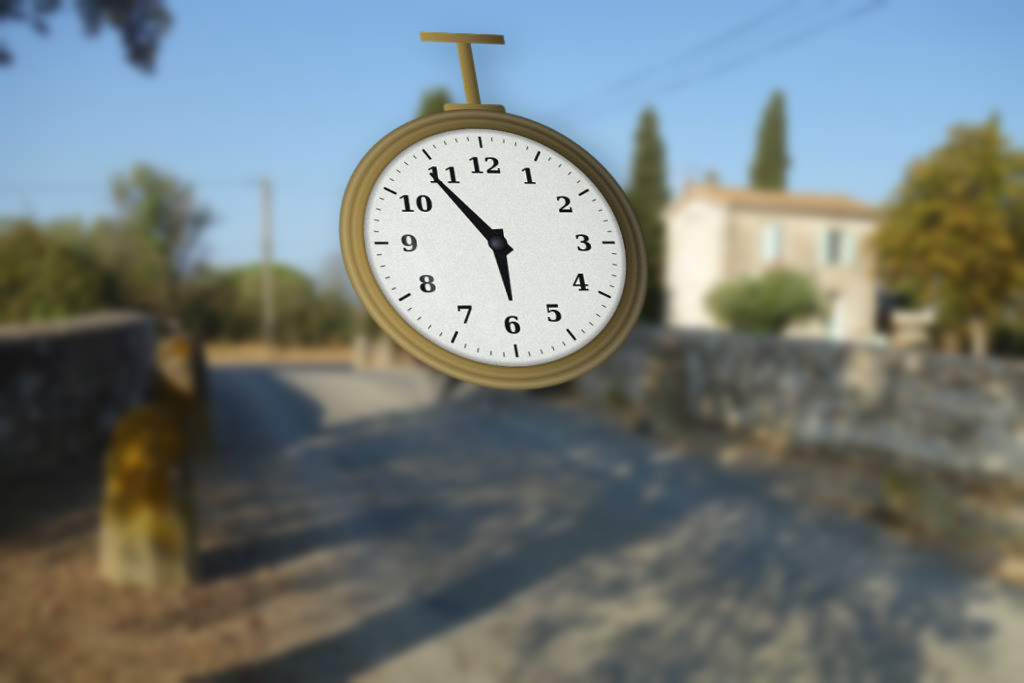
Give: 5:54
